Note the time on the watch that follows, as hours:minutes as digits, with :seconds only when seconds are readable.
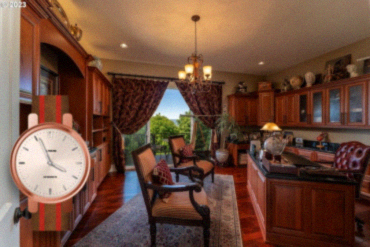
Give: 3:56
